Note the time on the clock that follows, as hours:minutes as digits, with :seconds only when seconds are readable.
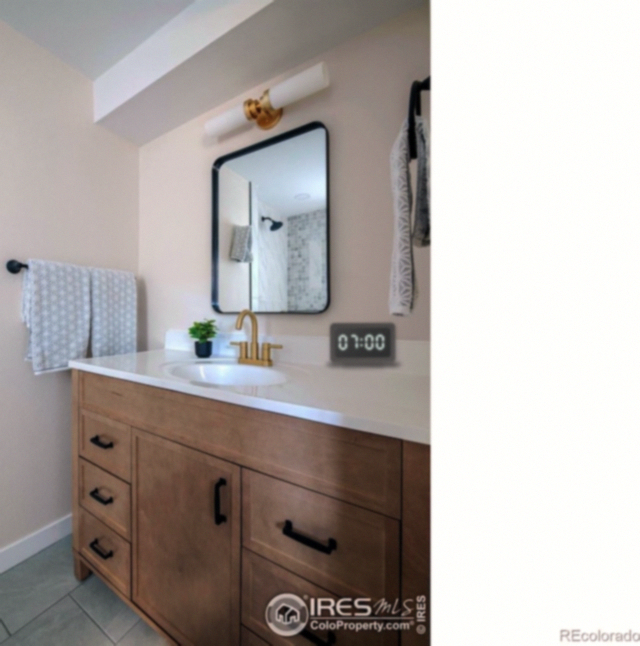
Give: 7:00
